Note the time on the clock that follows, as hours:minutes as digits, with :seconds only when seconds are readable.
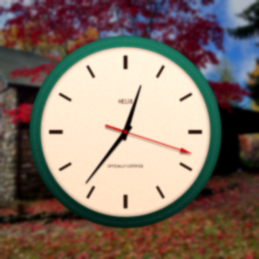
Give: 12:36:18
